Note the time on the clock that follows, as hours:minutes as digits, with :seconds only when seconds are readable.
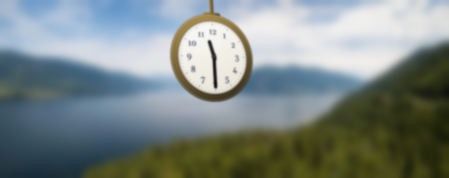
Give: 11:30
